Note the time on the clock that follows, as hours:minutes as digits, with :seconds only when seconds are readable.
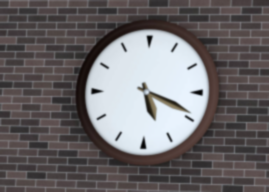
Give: 5:19
